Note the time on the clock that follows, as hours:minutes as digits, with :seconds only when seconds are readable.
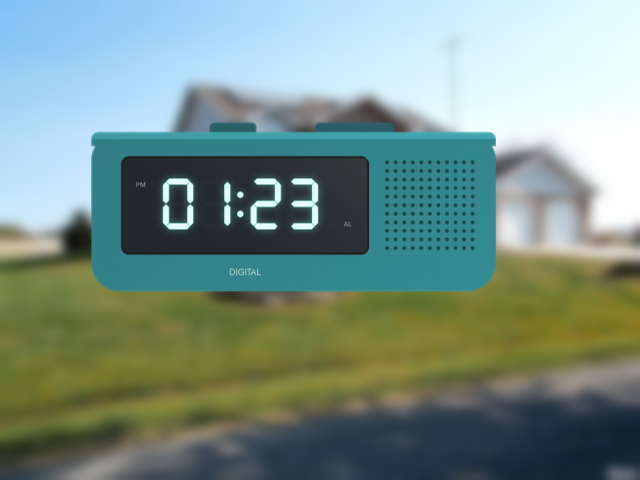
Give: 1:23
